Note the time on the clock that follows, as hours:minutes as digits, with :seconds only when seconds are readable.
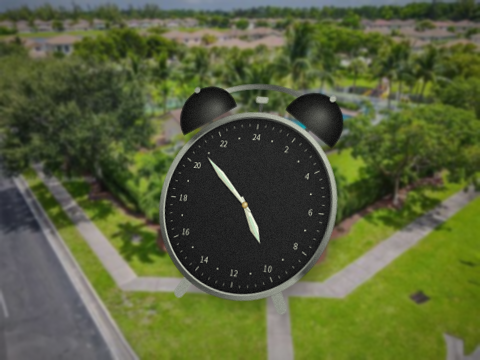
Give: 9:52
